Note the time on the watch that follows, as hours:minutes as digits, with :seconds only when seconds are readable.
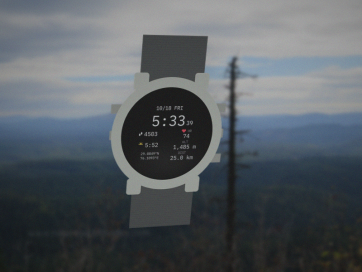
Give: 5:33
